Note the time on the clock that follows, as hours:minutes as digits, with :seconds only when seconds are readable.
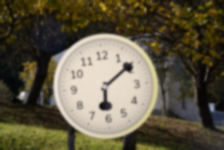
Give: 6:09
